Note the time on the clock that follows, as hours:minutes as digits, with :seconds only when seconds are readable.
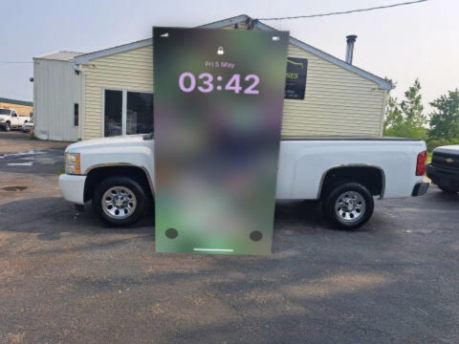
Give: 3:42
